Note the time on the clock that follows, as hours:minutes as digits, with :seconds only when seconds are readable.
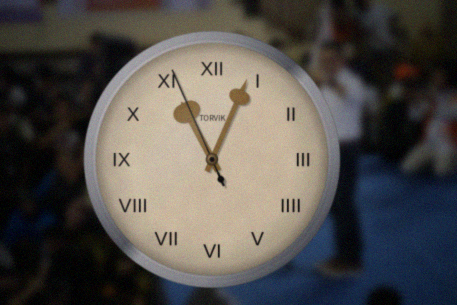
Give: 11:03:56
